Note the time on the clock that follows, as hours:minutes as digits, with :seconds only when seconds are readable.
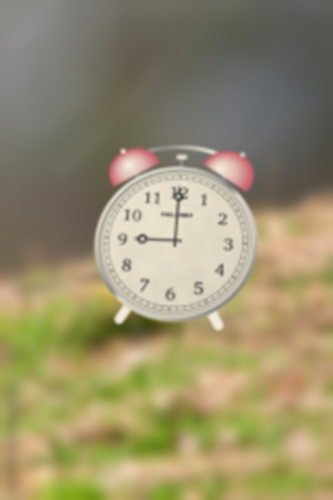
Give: 9:00
